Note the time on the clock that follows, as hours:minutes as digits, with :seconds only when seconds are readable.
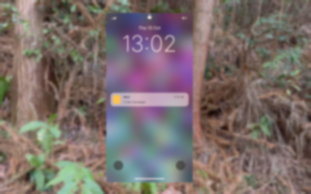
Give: 13:02
